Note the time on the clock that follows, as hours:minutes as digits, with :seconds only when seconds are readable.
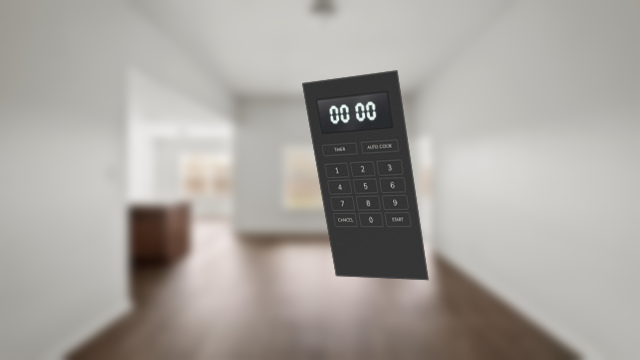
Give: 0:00
